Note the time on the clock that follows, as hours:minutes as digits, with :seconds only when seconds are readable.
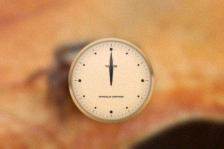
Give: 12:00
